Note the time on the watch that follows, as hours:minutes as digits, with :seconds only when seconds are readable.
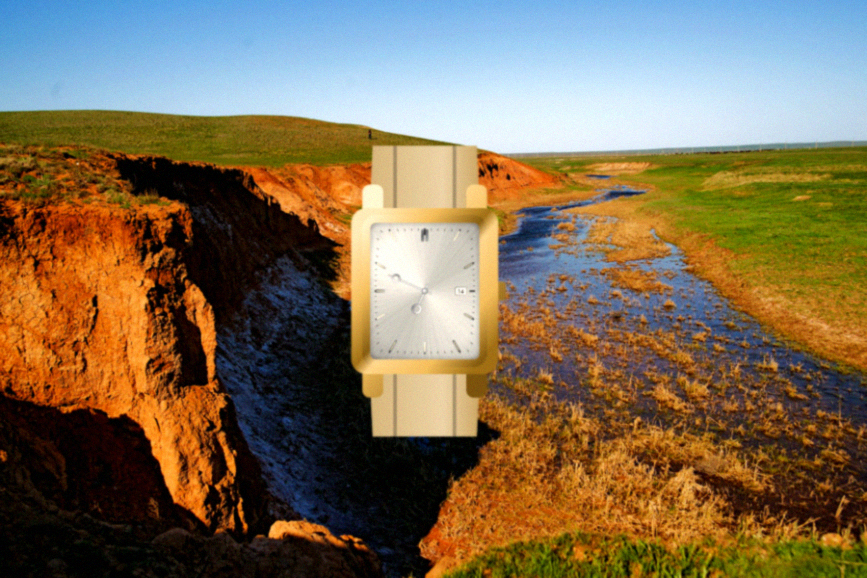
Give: 6:49
